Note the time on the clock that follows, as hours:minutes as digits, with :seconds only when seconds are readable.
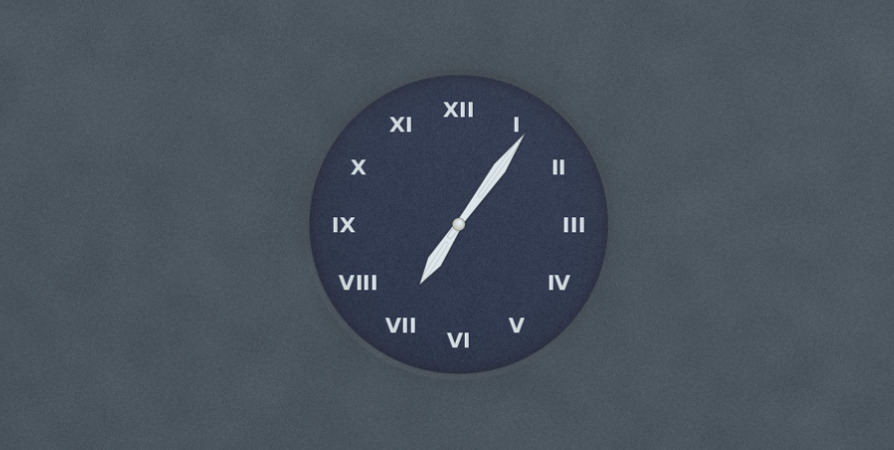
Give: 7:06
